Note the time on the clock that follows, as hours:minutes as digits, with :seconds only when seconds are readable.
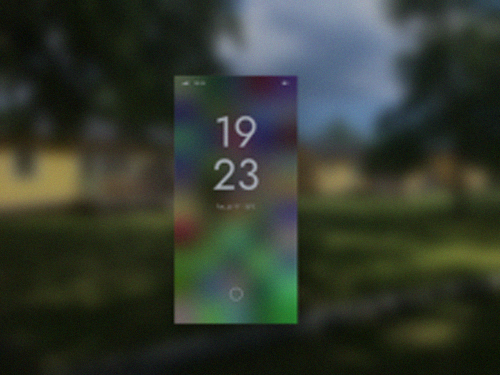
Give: 19:23
